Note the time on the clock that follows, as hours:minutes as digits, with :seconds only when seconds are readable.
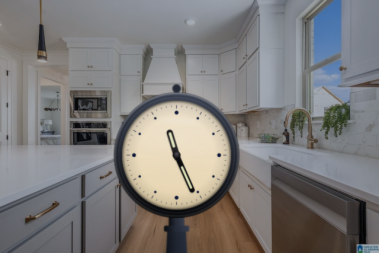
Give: 11:26
